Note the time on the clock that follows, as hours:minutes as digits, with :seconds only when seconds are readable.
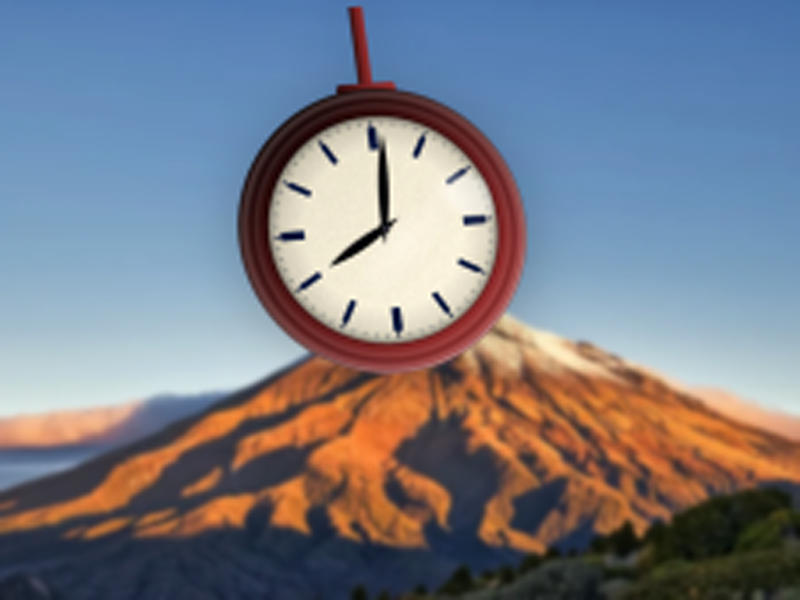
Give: 8:01
